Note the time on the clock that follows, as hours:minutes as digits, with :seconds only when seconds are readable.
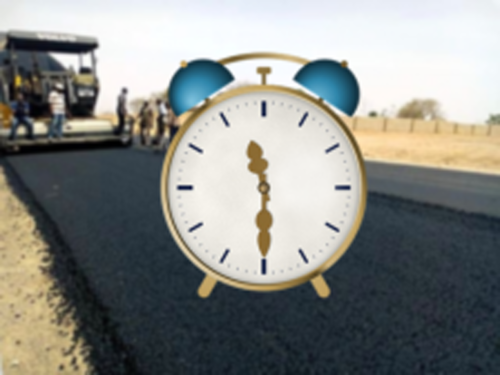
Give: 11:30
